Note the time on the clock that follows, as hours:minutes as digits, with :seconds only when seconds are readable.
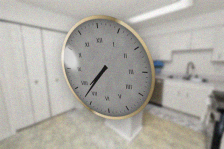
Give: 7:37
